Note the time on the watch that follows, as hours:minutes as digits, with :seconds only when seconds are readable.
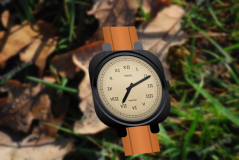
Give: 7:11
